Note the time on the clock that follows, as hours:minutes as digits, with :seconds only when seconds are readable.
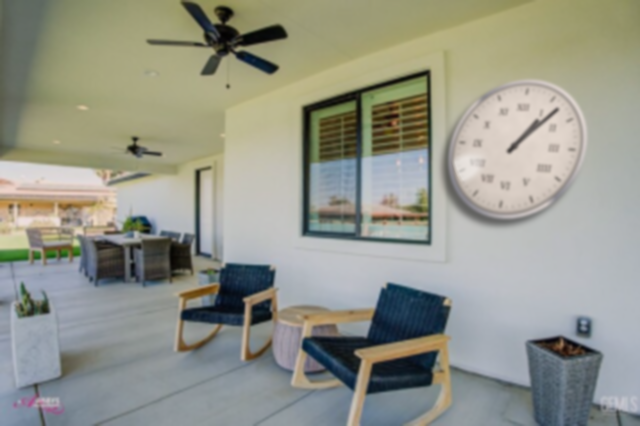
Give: 1:07
